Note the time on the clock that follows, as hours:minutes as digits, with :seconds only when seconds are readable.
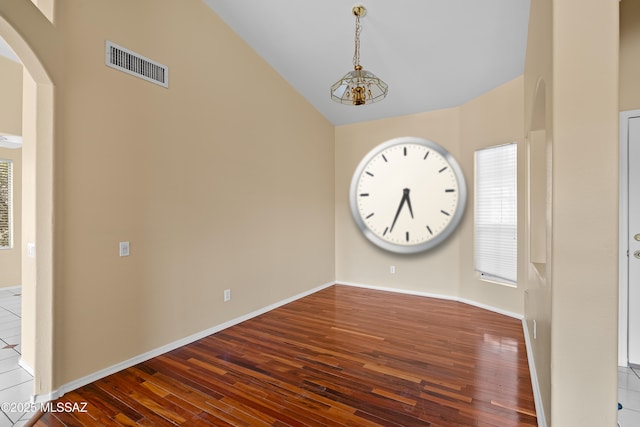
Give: 5:34
